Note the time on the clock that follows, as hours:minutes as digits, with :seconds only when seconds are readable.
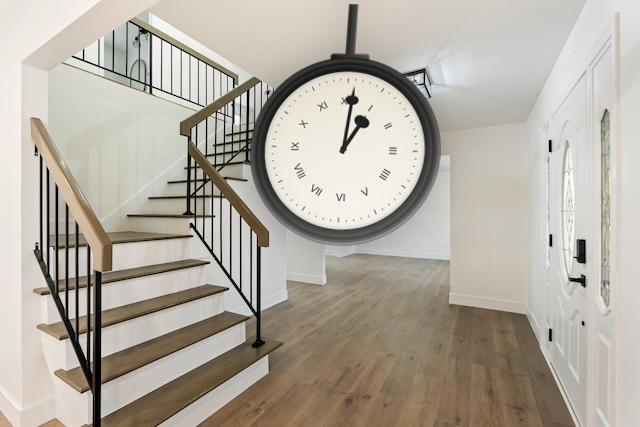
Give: 1:01
